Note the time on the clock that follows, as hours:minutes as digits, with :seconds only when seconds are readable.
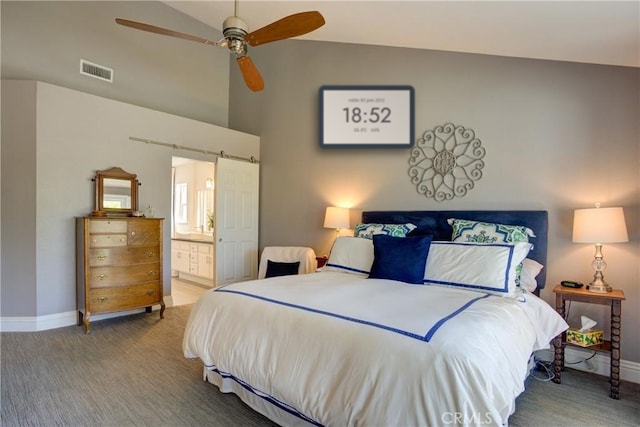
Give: 18:52
